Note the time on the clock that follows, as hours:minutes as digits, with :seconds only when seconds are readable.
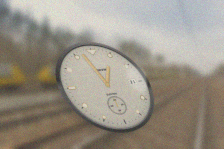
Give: 12:57
